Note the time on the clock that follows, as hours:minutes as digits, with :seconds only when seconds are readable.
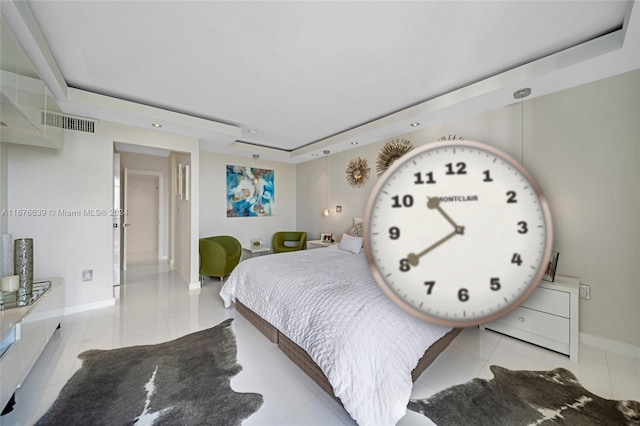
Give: 10:40
